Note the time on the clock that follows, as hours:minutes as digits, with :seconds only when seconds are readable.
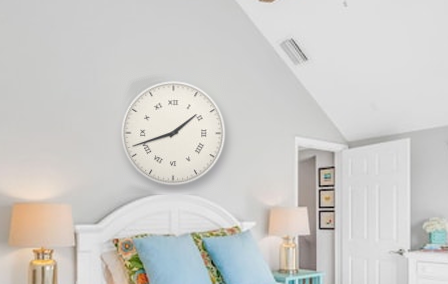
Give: 1:42
